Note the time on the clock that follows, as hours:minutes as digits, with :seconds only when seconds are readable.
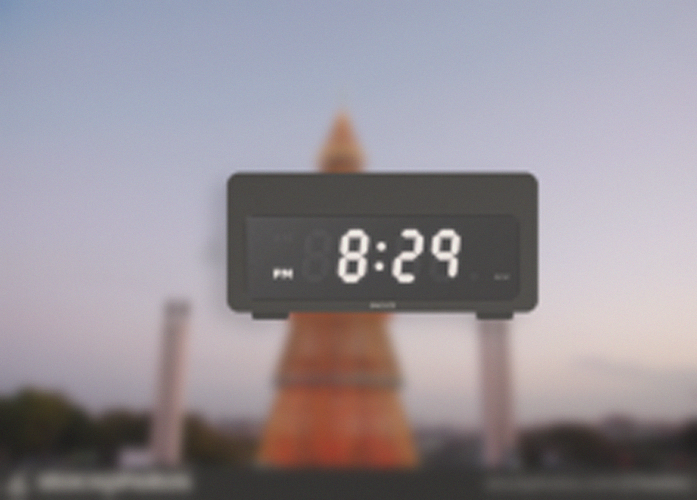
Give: 8:29
